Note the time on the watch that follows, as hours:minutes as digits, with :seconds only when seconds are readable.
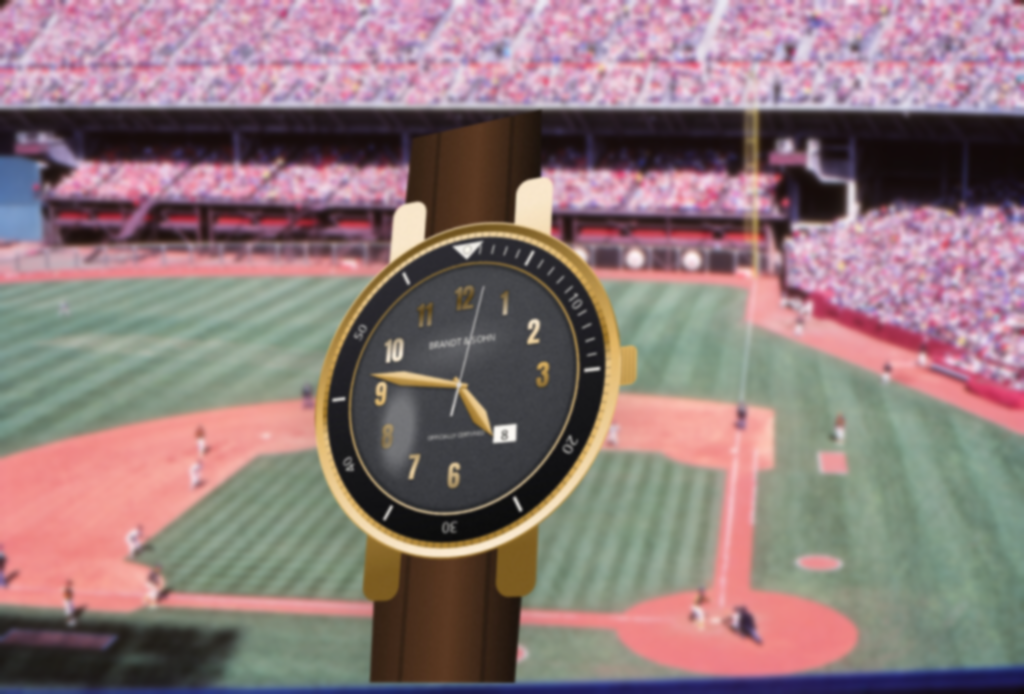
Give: 4:47:02
